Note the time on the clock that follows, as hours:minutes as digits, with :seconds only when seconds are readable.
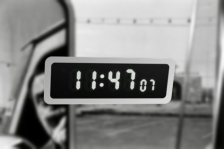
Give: 11:47:07
